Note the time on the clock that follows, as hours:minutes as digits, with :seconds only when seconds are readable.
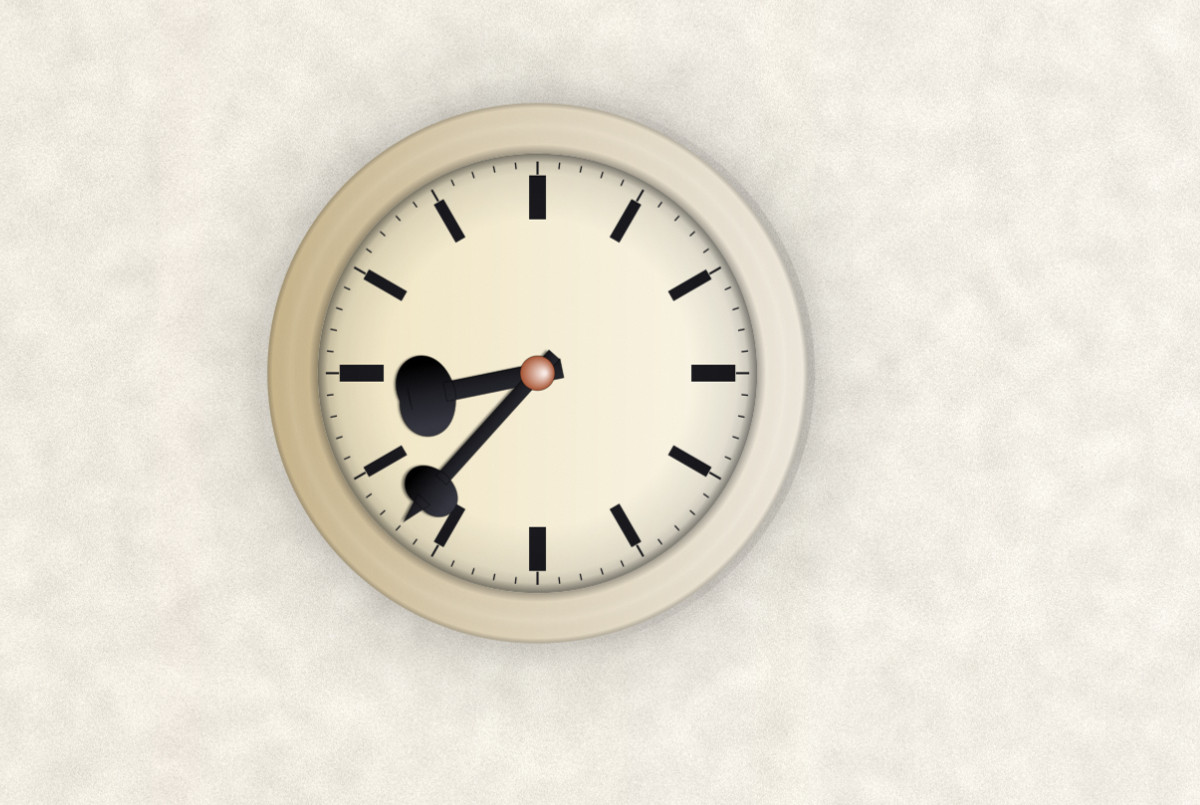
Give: 8:37
